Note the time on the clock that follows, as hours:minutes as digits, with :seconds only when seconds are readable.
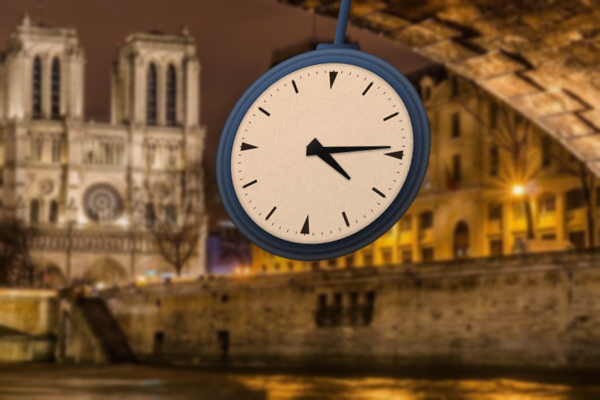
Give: 4:14
